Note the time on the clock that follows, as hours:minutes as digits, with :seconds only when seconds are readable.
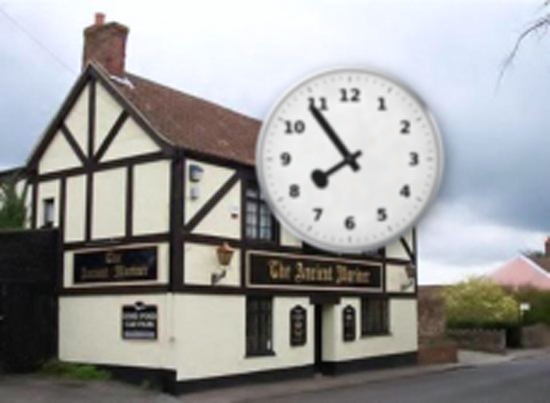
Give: 7:54
